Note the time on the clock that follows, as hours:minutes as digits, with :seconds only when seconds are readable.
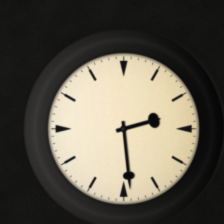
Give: 2:29
